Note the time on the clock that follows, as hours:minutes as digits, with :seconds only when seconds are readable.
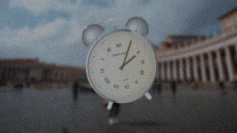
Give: 2:05
